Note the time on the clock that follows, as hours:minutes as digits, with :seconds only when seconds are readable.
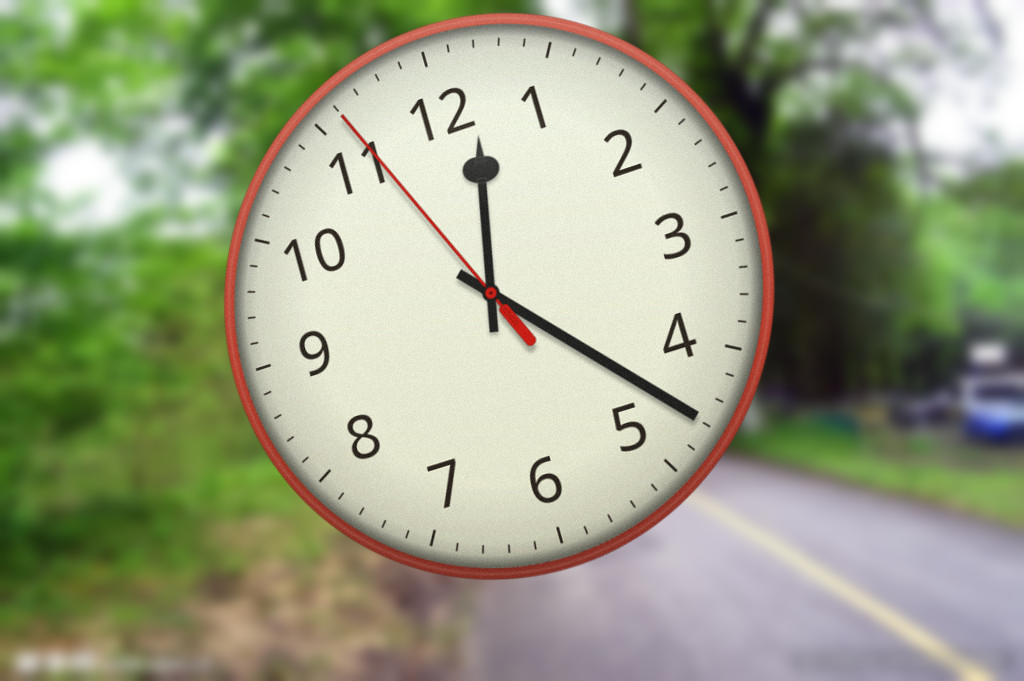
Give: 12:22:56
